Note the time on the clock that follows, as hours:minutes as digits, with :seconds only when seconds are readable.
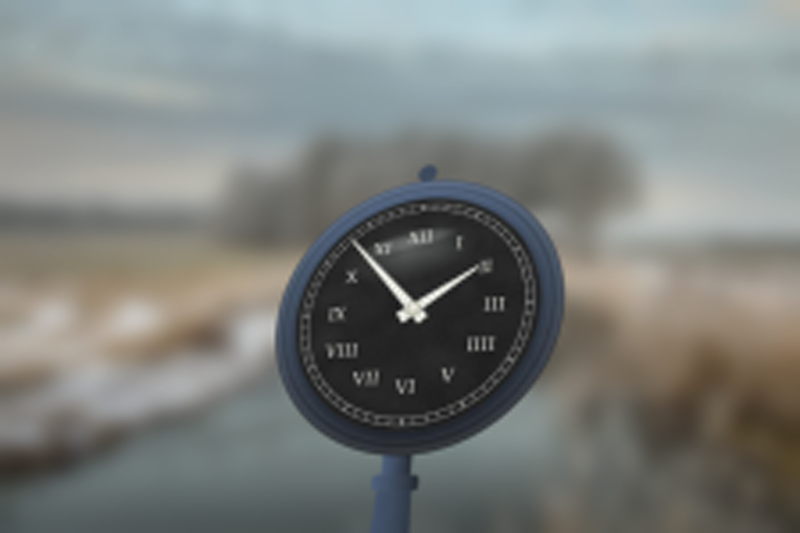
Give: 1:53
